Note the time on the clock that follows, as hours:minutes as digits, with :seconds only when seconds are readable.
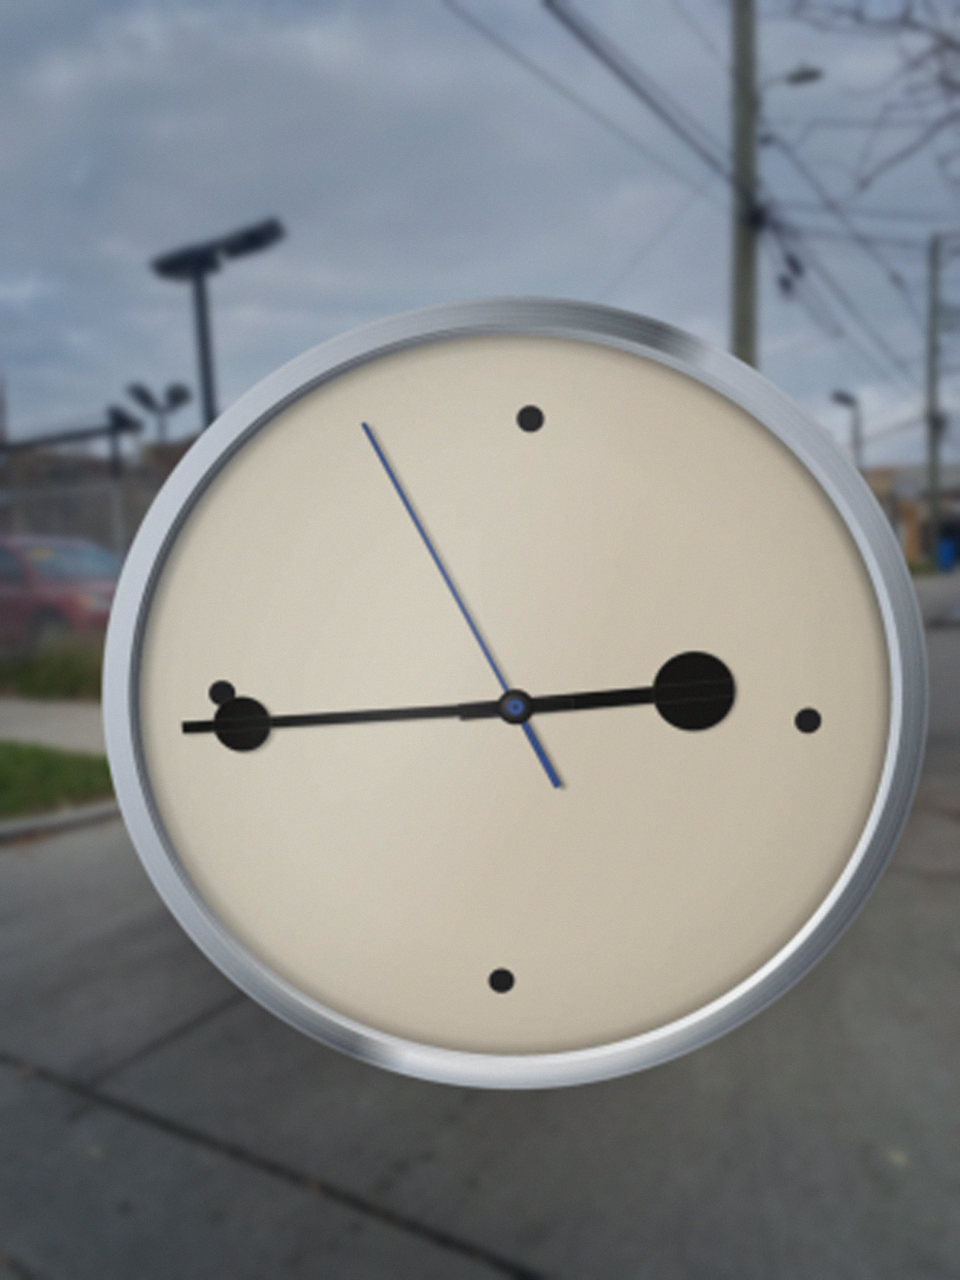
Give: 2:43:55
